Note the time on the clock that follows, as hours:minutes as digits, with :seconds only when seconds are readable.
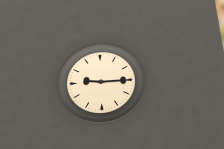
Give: 9:15
